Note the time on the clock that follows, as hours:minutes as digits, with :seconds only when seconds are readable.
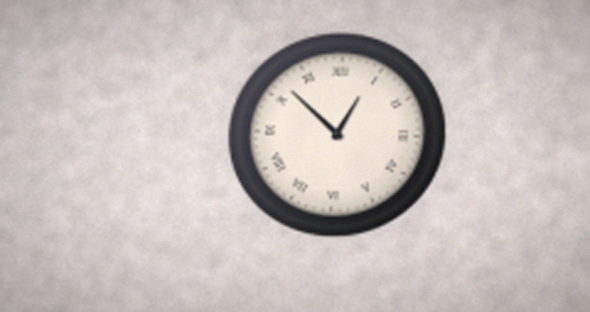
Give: 12:52
